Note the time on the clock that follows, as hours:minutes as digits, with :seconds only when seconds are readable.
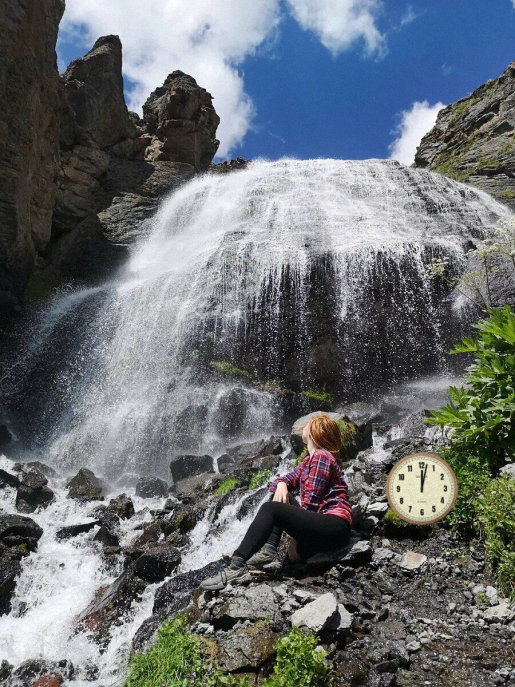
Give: 12:02
